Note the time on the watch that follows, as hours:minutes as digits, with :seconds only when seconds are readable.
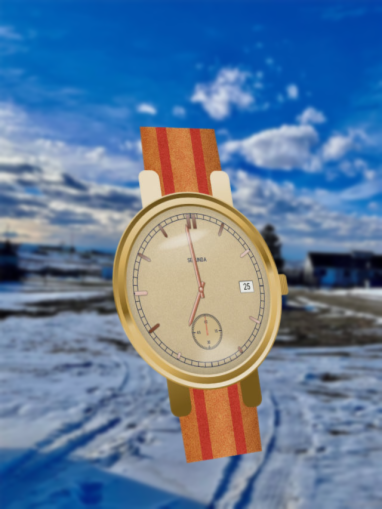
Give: 6:59
